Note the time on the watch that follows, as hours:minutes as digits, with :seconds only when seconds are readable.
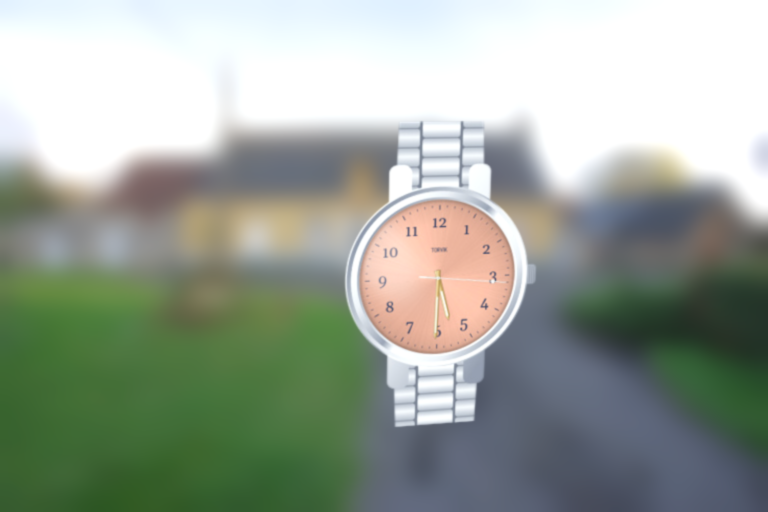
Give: 5:30:16
